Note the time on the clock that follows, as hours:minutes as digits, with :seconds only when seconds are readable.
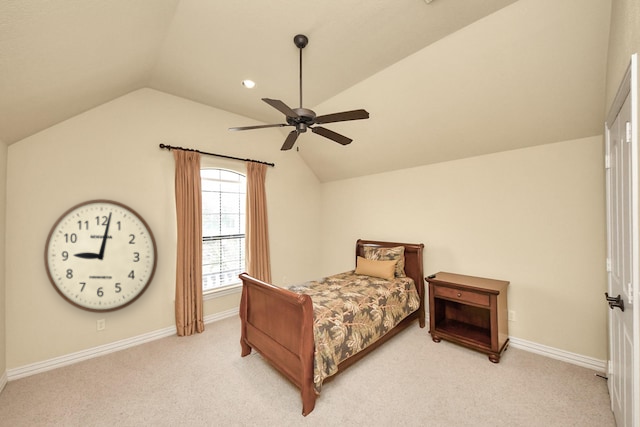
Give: 9:02
